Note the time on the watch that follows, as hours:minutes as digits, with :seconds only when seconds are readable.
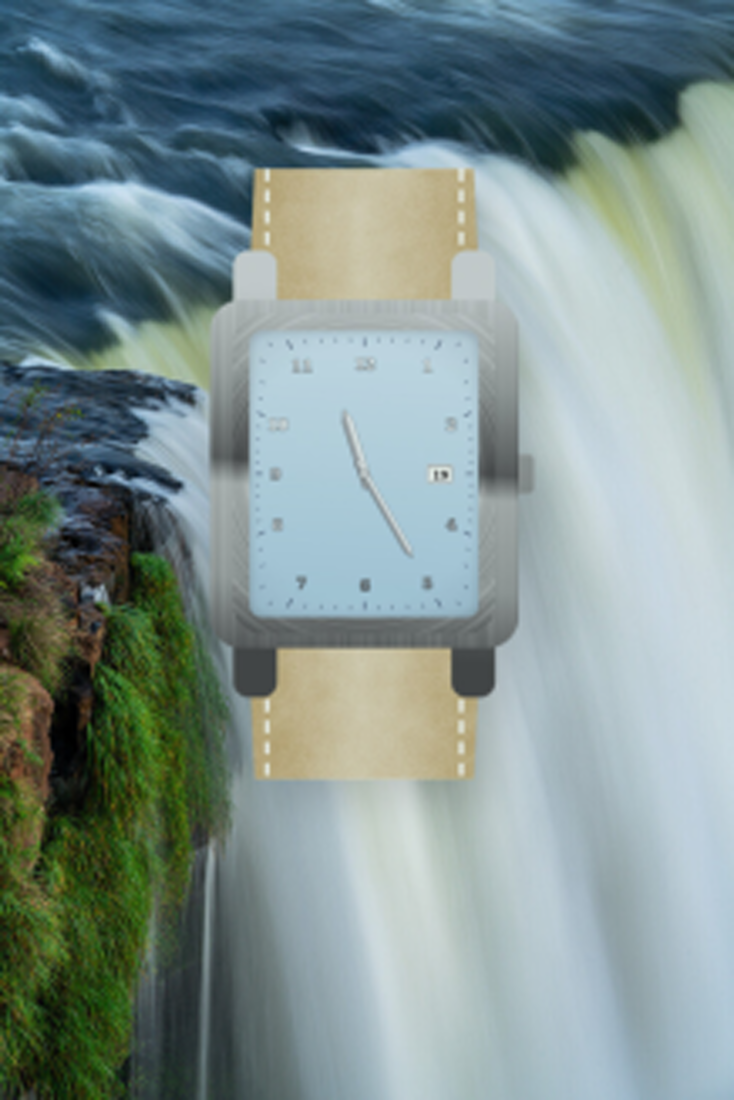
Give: 11:25
